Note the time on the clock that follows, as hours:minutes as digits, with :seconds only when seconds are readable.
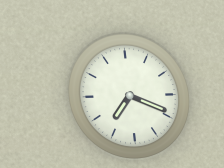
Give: 7:19
